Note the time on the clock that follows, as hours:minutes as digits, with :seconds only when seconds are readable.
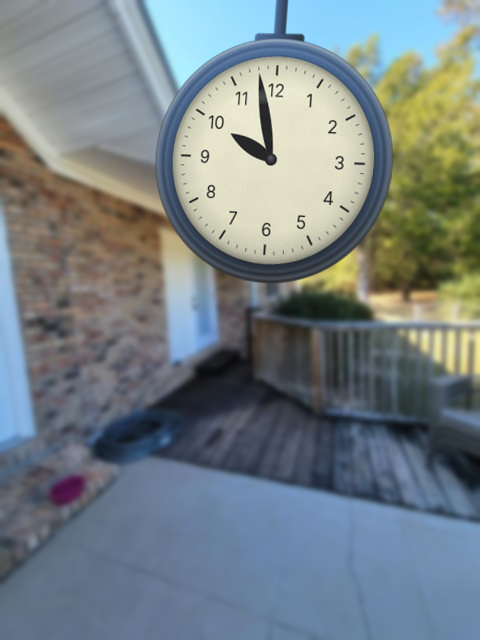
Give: 9:58
